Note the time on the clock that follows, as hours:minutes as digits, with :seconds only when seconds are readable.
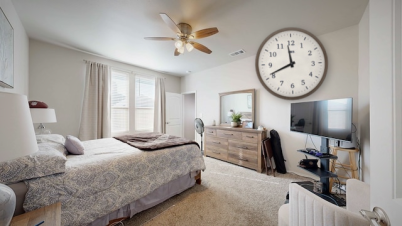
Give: 11:41
